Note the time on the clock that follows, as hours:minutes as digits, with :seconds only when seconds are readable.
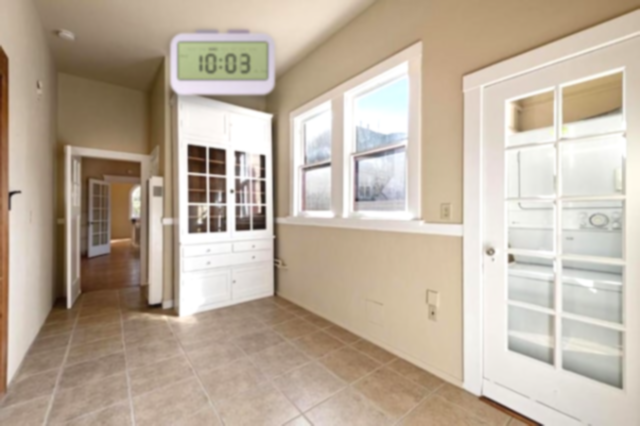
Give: 10:03
